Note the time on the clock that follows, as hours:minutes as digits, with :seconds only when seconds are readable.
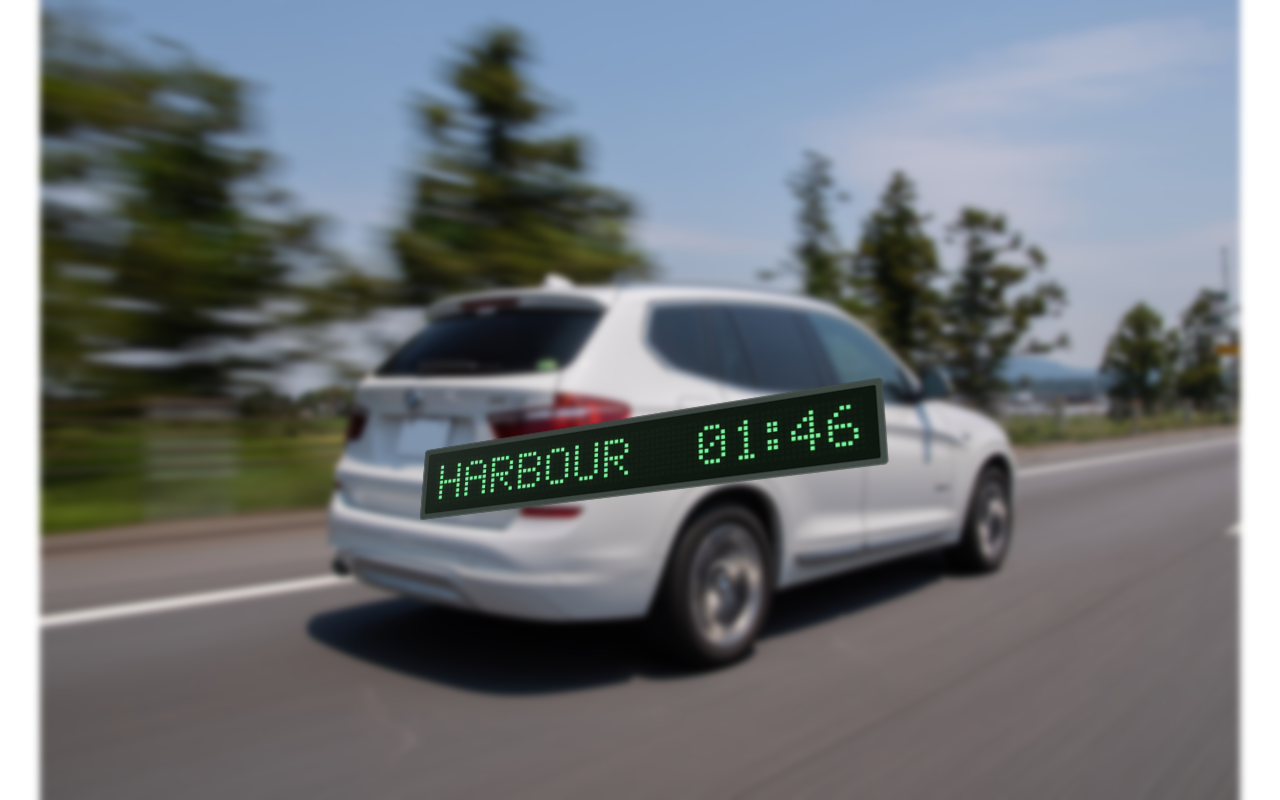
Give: 1:46
